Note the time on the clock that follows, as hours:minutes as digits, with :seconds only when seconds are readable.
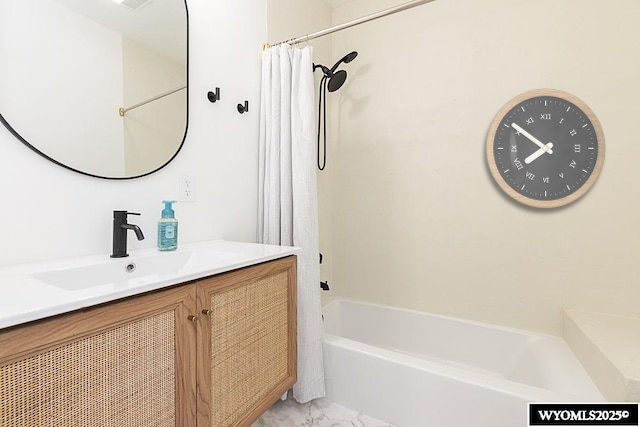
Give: 7:51
